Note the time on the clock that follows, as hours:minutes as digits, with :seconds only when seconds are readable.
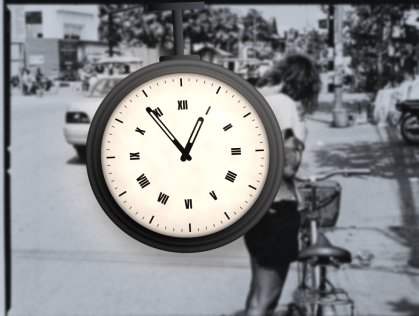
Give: 12:54
